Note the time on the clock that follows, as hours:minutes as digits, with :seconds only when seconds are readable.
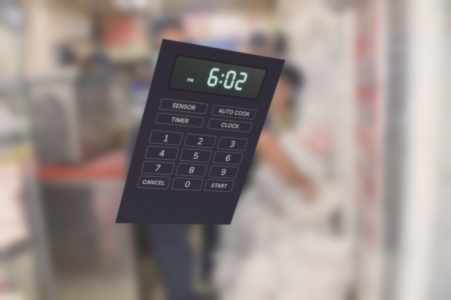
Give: 6:02
